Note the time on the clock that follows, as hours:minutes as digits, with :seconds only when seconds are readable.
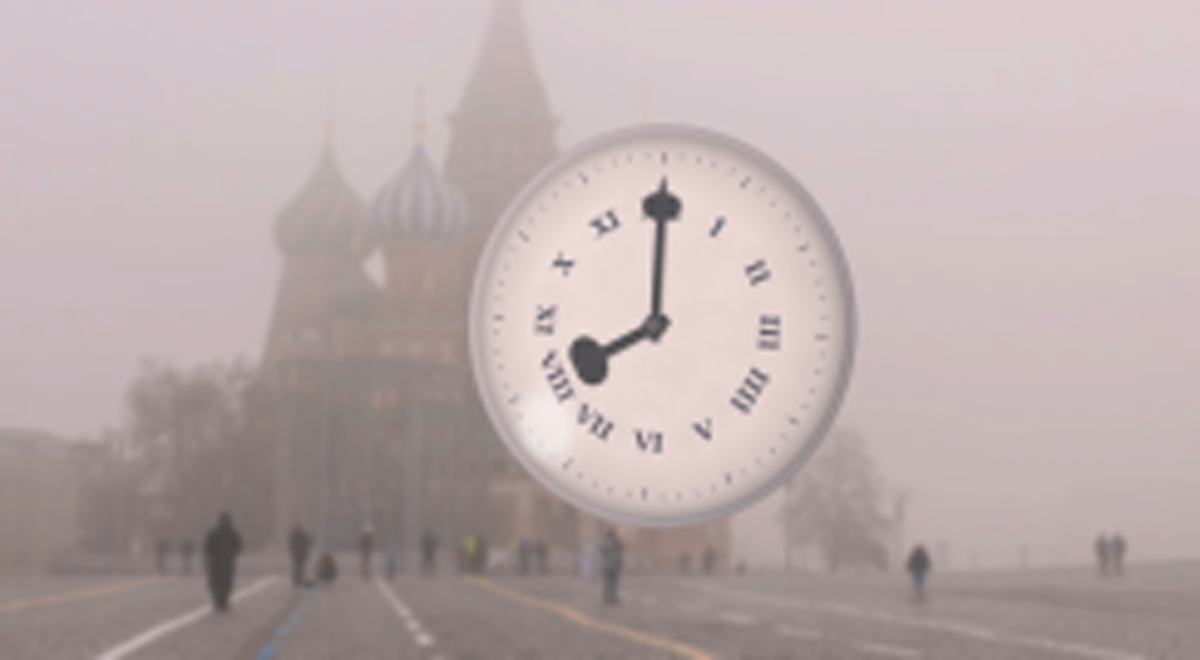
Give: 8:00
